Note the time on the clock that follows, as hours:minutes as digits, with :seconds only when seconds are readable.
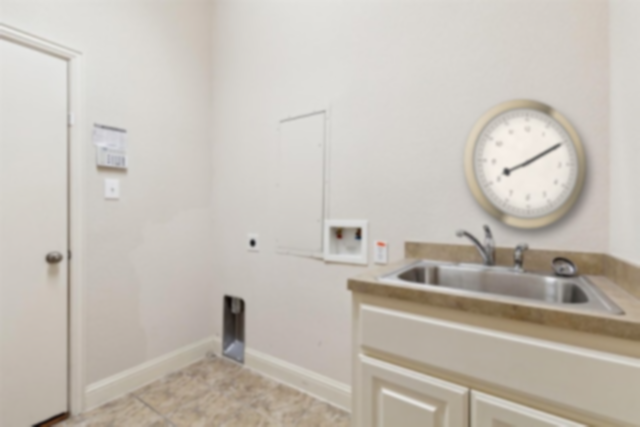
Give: 8:10
